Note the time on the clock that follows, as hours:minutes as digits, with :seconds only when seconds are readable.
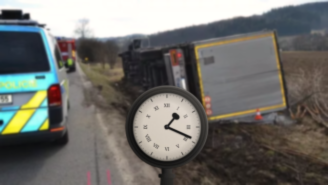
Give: 1:19
